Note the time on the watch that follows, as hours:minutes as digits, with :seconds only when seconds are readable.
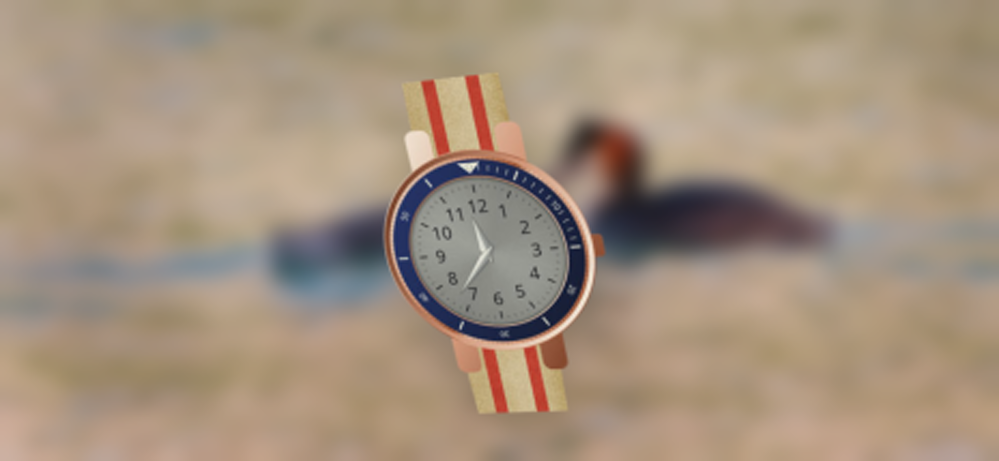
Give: 11:37
